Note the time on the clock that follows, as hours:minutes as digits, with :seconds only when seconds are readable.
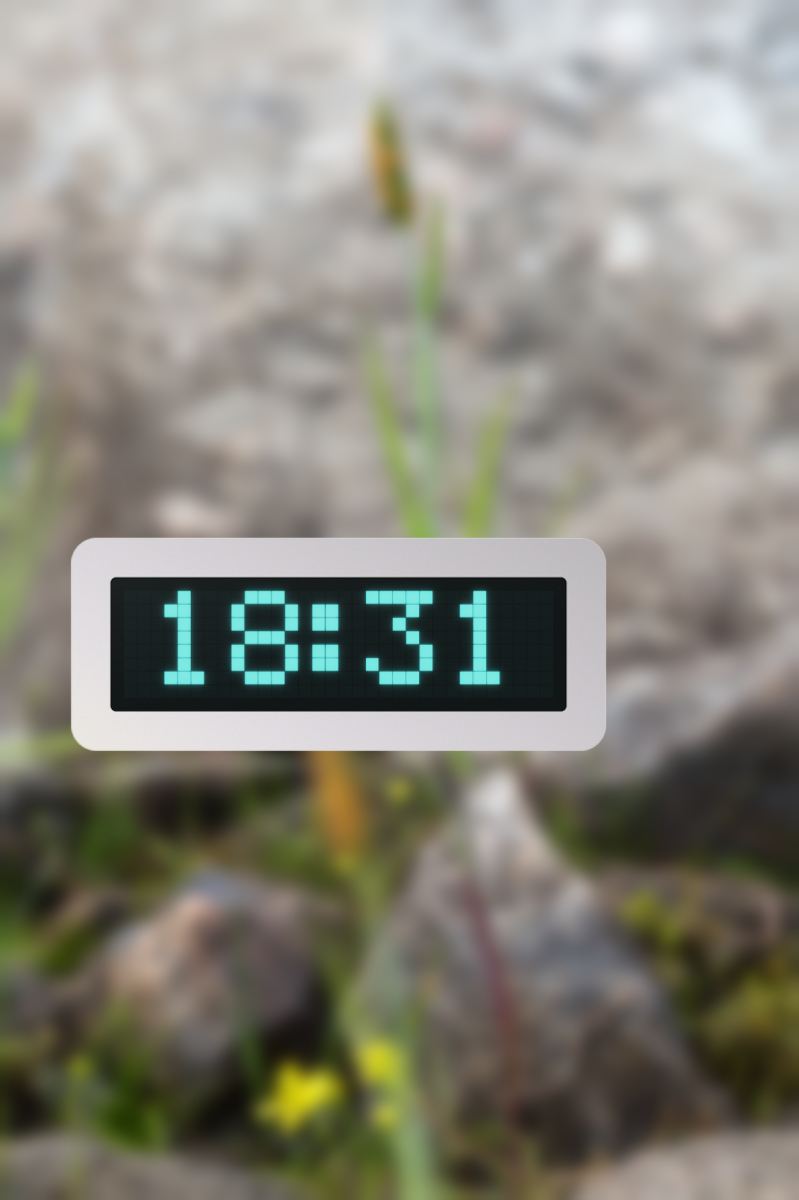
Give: 18:31
